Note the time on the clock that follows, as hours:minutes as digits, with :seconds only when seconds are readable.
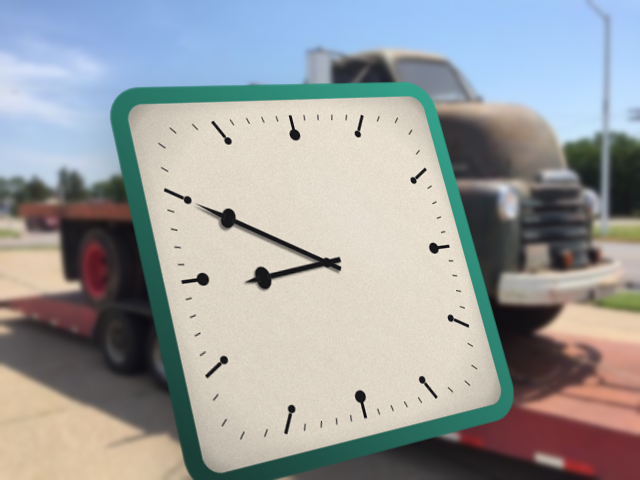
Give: 8:50
